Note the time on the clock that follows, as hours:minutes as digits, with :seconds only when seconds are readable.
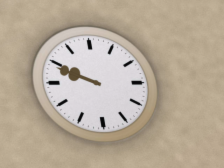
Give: 9:49
